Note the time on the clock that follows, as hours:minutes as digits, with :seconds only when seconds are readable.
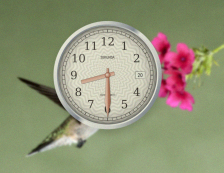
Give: 8:30
